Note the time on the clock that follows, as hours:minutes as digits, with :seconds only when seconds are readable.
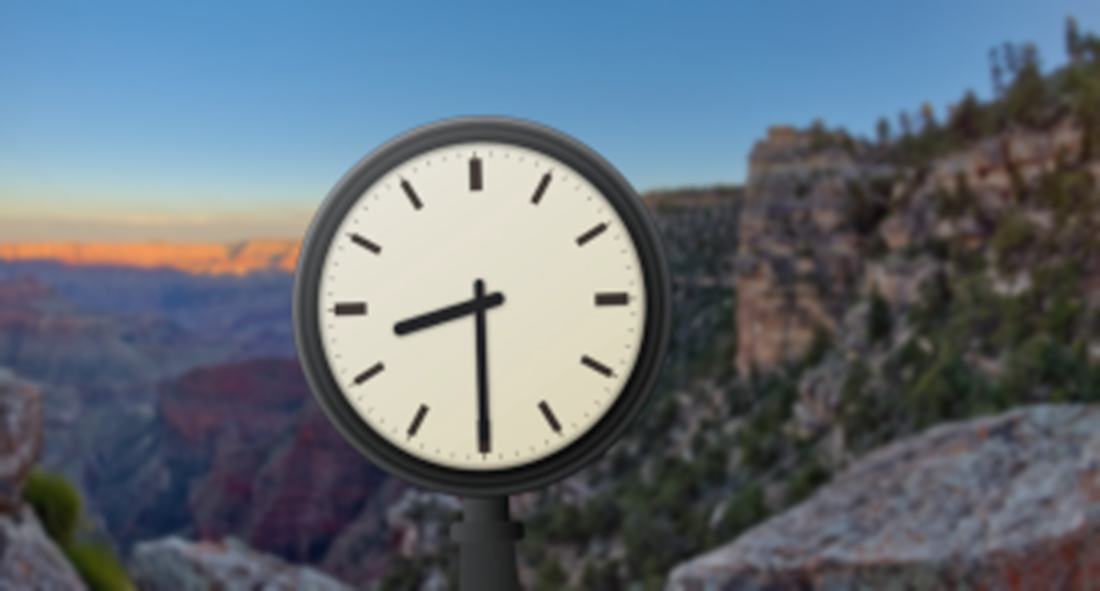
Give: 8:30
